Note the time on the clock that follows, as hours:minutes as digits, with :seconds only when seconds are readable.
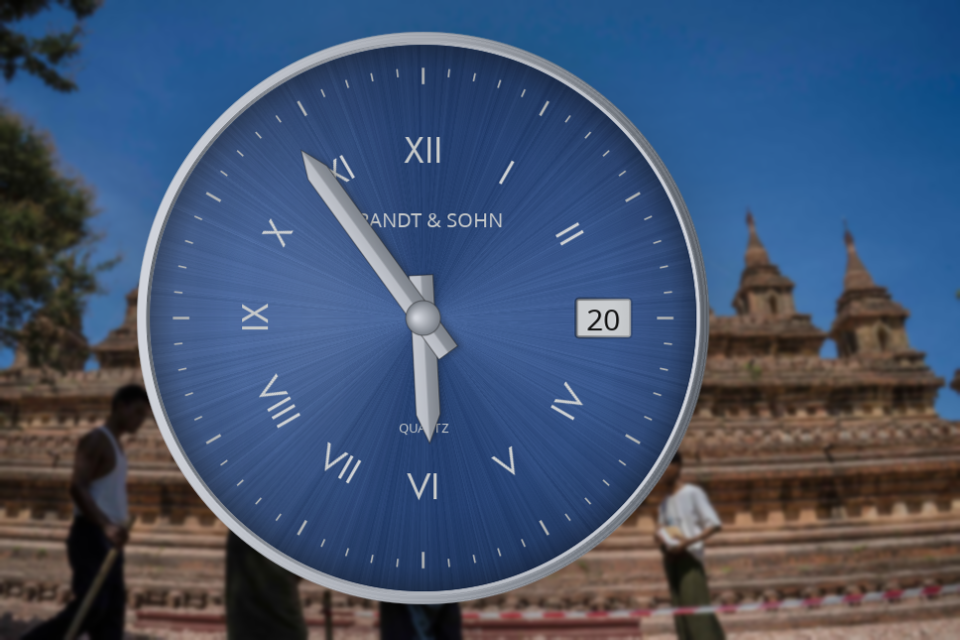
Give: 5:54
